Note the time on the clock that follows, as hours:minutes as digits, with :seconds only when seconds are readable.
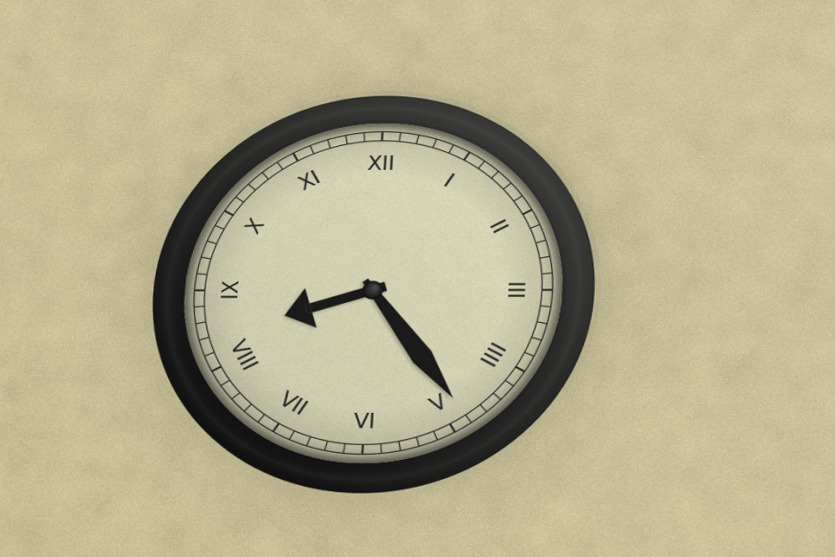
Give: 8:24
